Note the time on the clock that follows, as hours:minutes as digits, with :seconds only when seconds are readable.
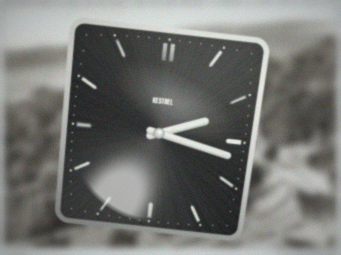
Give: 2:17
